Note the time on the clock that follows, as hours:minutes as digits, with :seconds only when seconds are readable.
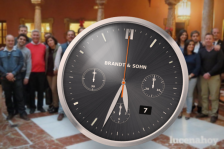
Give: 5:33
